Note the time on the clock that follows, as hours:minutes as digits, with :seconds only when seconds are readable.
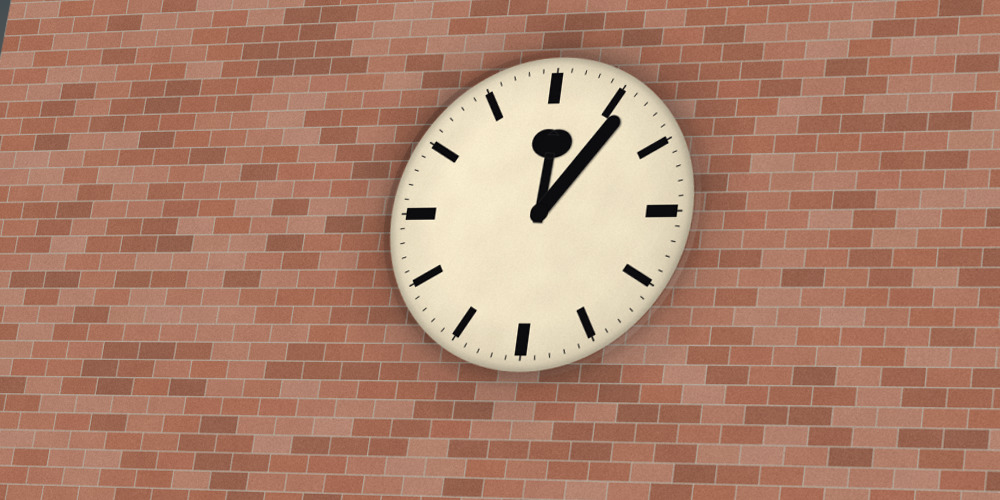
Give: 12:06
